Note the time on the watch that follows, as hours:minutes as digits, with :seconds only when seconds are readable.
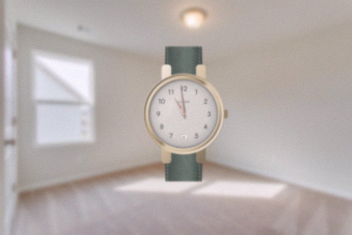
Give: 10:59
